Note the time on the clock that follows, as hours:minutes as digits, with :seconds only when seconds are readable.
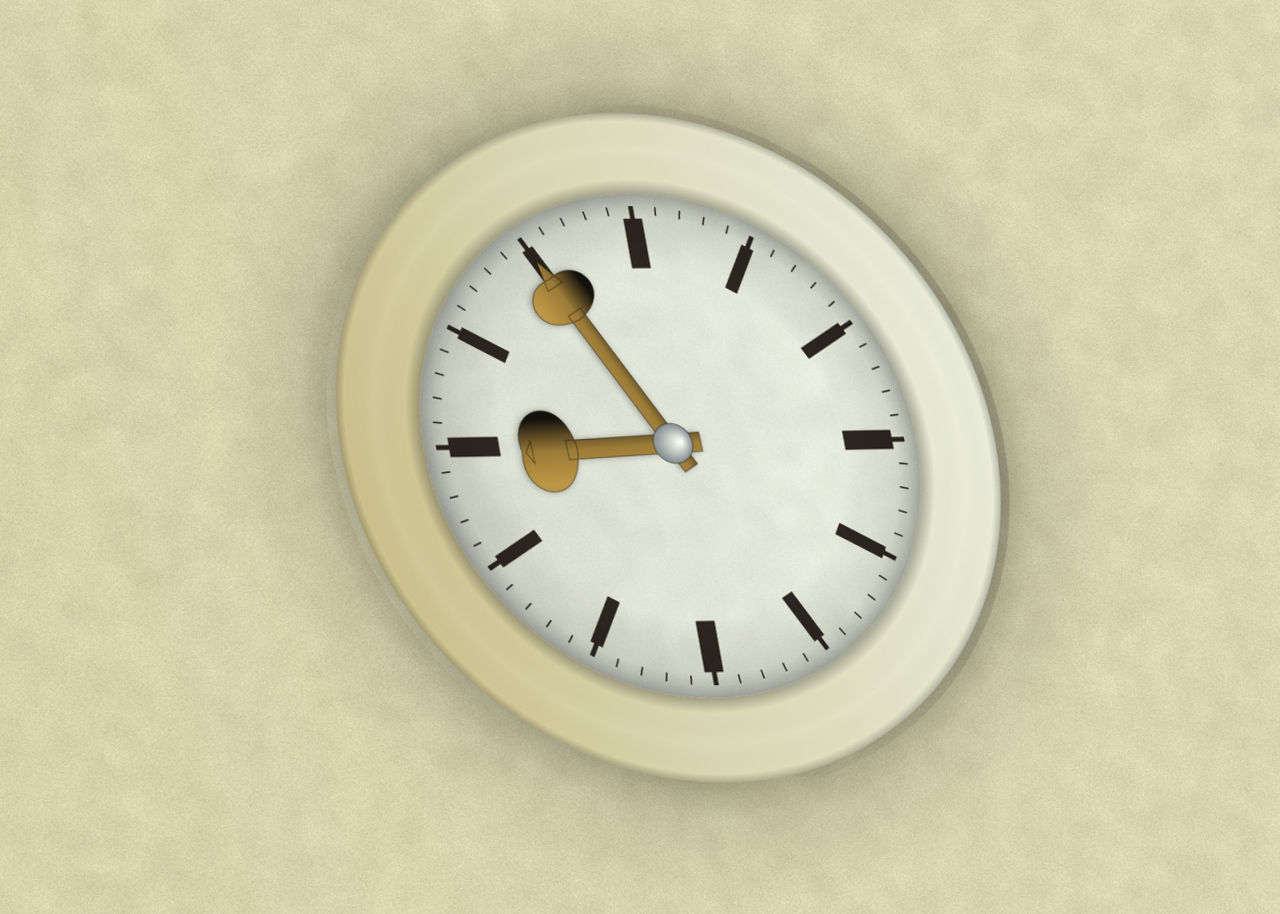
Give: 8:55
